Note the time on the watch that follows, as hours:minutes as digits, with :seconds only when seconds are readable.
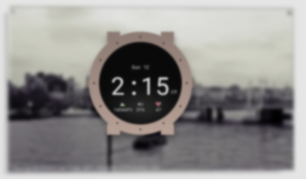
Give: 2:15
